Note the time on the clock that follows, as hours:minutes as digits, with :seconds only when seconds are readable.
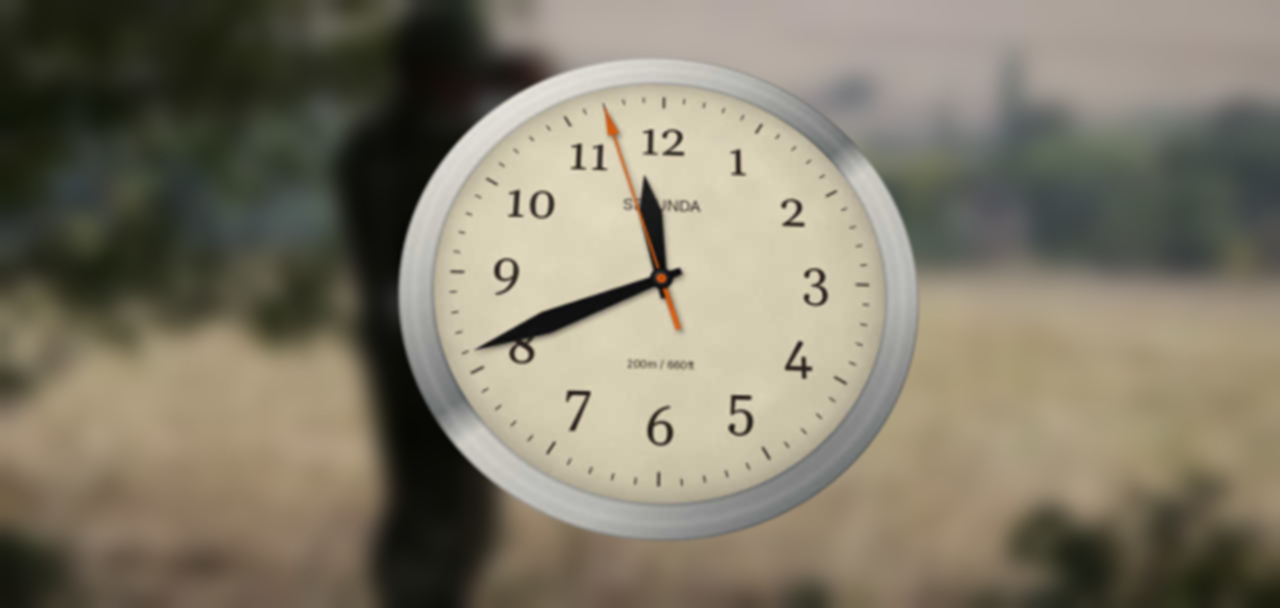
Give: 11:40:57
